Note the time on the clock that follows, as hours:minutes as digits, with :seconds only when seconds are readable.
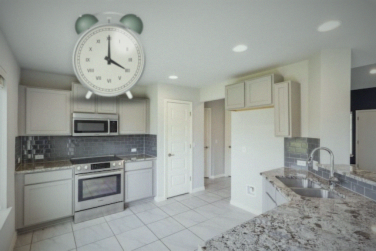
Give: 4:00
